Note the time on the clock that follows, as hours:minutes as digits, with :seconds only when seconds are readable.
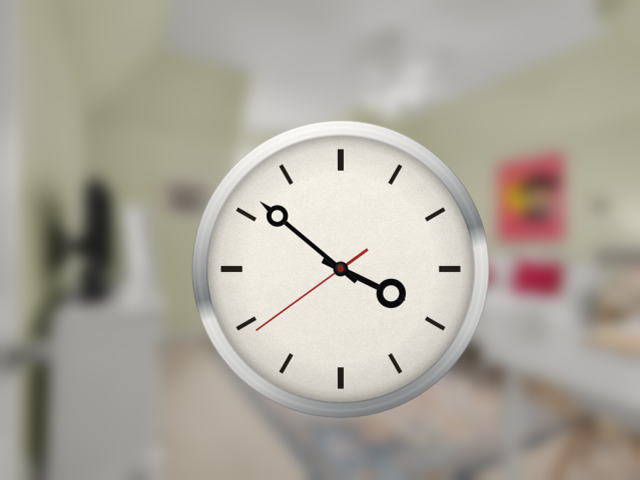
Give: 3:51:39
